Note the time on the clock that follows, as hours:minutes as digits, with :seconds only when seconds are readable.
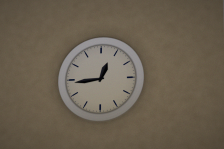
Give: 12:44
